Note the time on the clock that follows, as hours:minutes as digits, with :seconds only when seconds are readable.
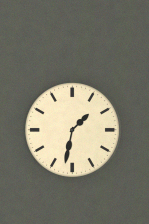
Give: 1:32
